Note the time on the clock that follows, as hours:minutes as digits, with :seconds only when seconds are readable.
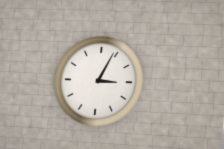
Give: 3:04
